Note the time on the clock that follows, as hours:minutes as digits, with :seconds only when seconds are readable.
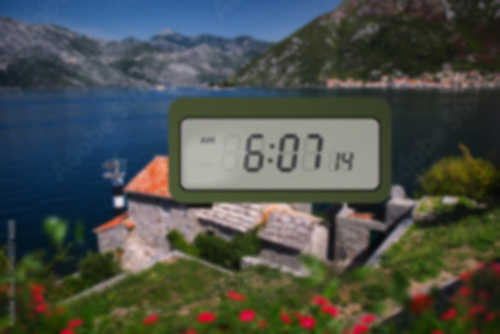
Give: 6:07:14
